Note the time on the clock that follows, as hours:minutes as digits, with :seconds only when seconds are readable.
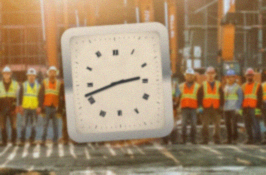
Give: 2:42
